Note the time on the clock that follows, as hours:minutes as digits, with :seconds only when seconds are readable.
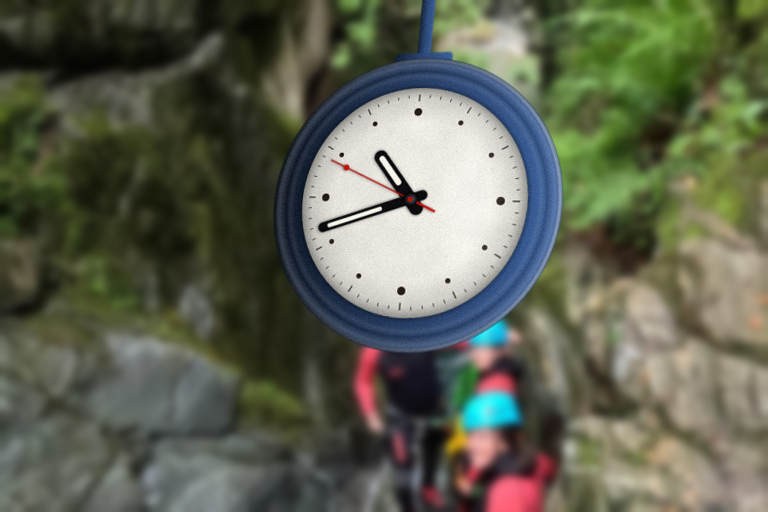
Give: 10:41:49
